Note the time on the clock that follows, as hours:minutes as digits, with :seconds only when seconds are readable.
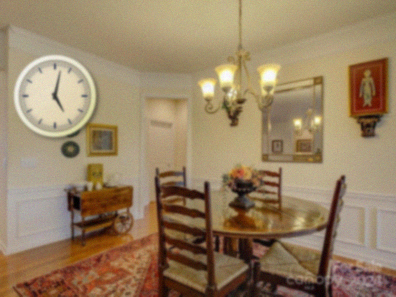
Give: 5:02
